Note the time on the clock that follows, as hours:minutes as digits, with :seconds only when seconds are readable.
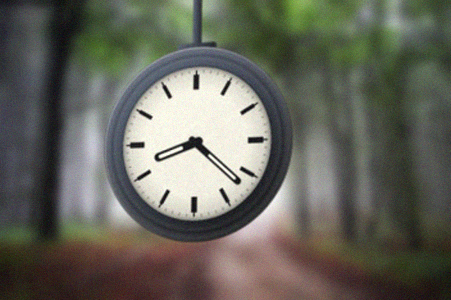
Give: 8:22
